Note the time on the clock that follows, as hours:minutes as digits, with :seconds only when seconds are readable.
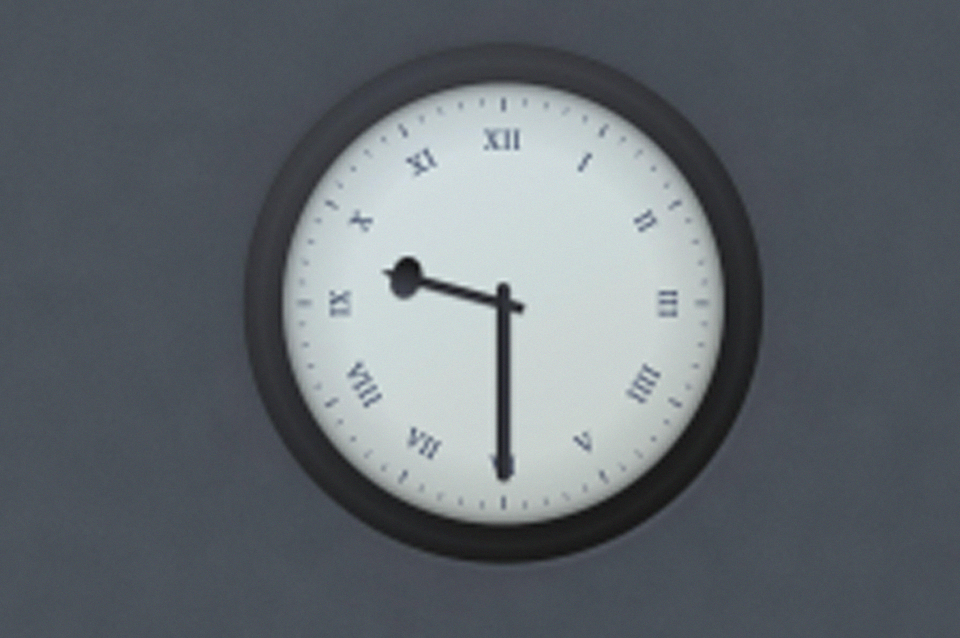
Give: 9:30
